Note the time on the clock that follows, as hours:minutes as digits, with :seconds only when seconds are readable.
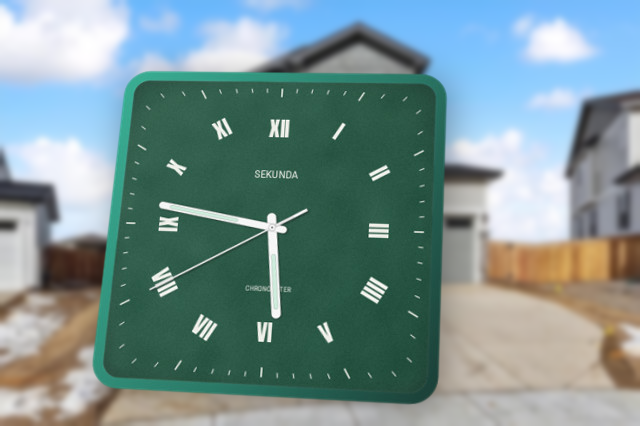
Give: 5:46:40
